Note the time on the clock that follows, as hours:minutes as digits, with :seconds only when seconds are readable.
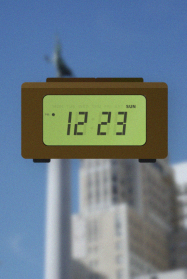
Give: 12:23
